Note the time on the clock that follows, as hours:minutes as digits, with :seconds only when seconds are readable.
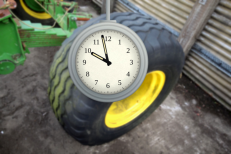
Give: 9:58
